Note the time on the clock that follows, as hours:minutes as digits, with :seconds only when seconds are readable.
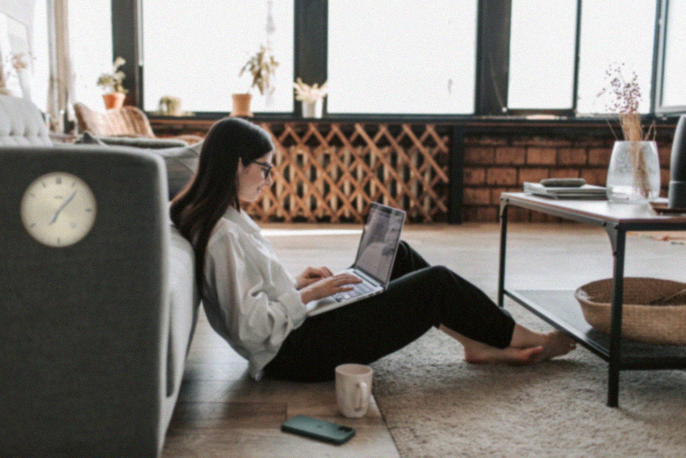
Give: 7:07
